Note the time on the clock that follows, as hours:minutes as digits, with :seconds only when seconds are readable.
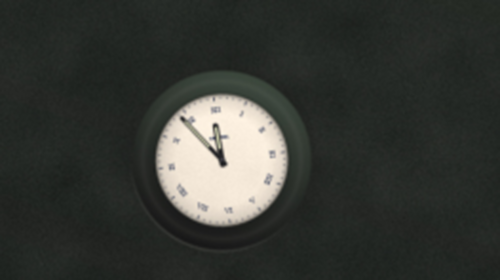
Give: 11:54
